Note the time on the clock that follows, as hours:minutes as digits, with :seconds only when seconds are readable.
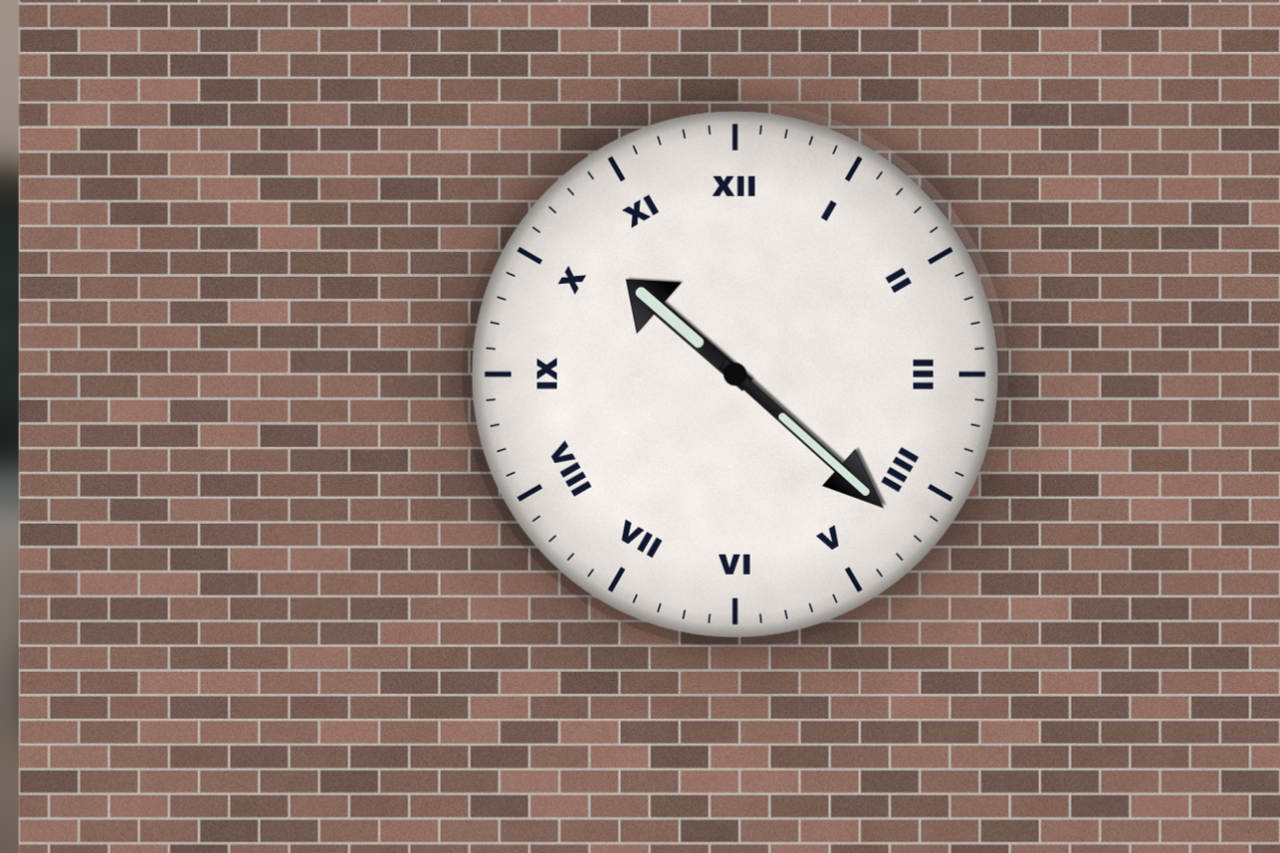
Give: 10:22
